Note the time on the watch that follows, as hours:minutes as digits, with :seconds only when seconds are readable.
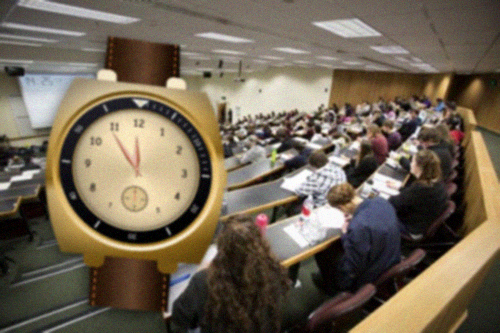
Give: 11:54
